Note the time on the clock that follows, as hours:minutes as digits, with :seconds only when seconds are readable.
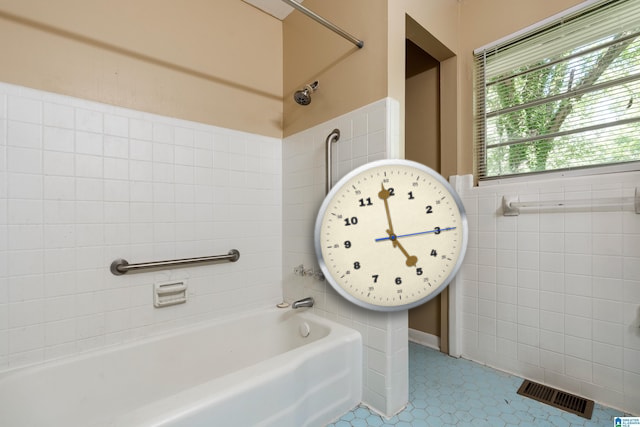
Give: 4:59:15
